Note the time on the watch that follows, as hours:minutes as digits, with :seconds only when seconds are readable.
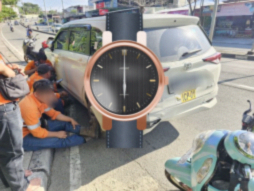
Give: 6:00
